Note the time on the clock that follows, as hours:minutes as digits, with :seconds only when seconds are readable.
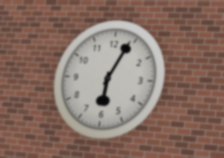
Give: 6:04
